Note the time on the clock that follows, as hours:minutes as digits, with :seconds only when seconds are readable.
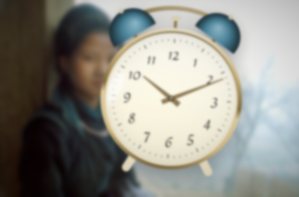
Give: 10:11
